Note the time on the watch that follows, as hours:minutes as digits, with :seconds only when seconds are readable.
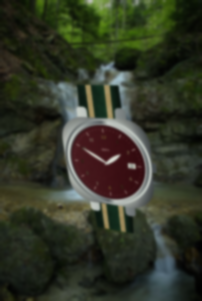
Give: 1:50
